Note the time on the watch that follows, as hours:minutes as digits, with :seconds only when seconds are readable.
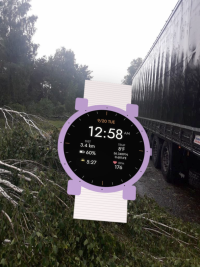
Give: 12:58
